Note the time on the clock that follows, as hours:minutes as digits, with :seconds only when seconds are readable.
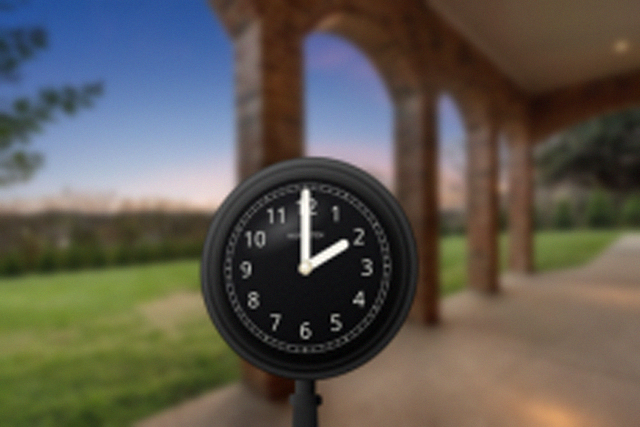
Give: 2:00
